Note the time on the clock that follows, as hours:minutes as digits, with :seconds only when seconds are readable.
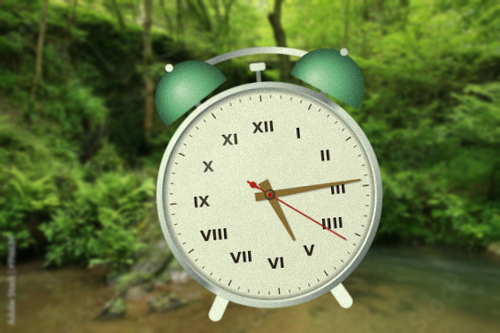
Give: 5:14:21
